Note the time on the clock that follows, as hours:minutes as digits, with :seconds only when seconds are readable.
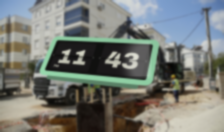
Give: 11:43
